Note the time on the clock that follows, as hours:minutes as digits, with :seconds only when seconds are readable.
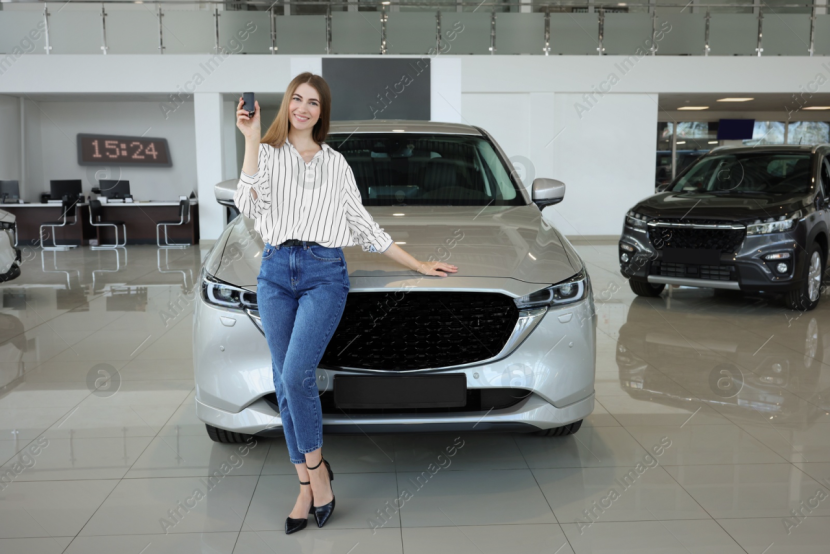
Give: 15:24
